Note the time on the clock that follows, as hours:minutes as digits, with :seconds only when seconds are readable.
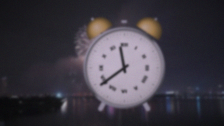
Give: 11:39
